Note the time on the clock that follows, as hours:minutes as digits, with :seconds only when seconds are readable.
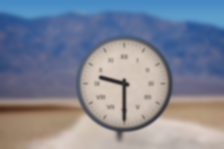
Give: 9:30
